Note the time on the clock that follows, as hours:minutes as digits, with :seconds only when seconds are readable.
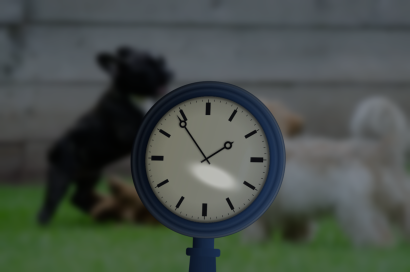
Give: 1:54
